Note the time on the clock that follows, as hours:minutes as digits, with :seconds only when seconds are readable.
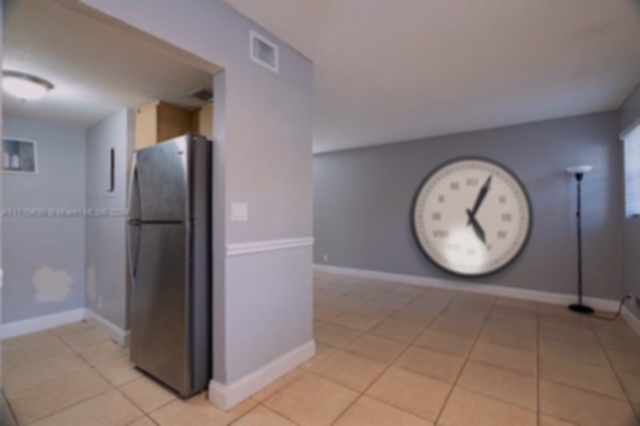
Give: 5:04
